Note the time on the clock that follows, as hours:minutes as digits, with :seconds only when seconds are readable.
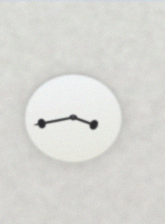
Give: 3:43
